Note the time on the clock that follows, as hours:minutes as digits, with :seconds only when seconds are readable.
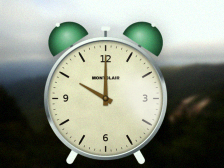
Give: 10:00
